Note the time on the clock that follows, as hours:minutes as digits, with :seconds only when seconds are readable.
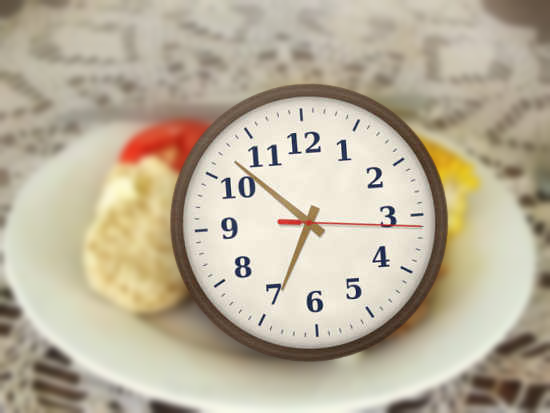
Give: 6:52:16
